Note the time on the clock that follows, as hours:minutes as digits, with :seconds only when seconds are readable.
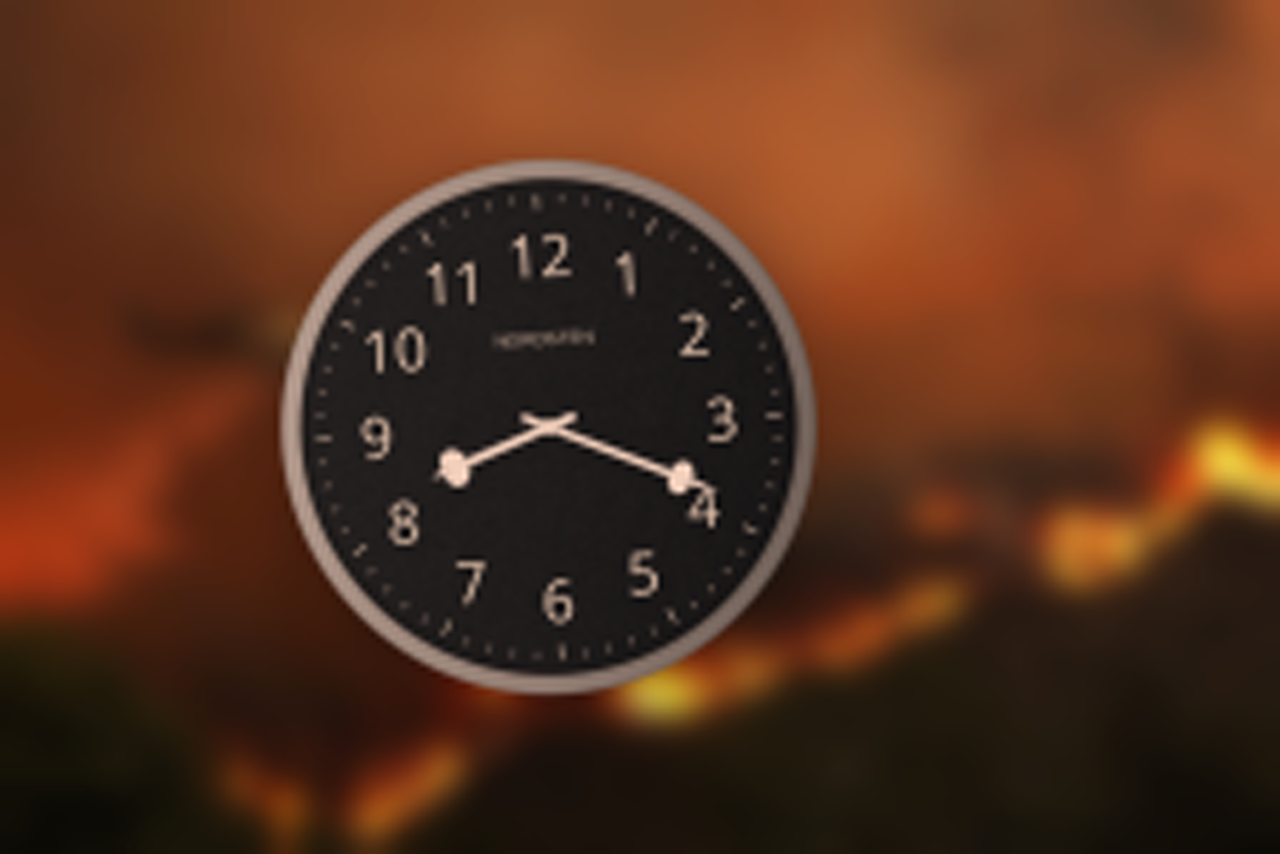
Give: 8:19
